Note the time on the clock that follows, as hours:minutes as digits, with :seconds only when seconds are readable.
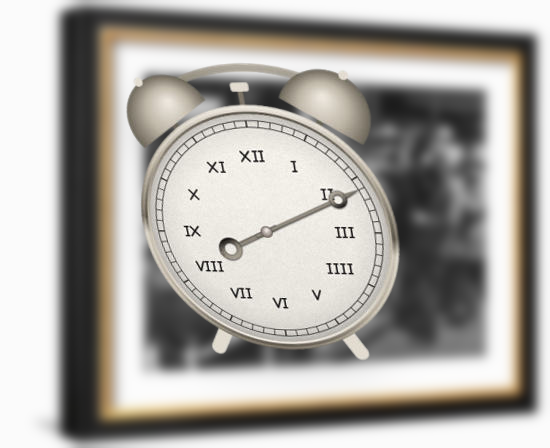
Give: 8:11
